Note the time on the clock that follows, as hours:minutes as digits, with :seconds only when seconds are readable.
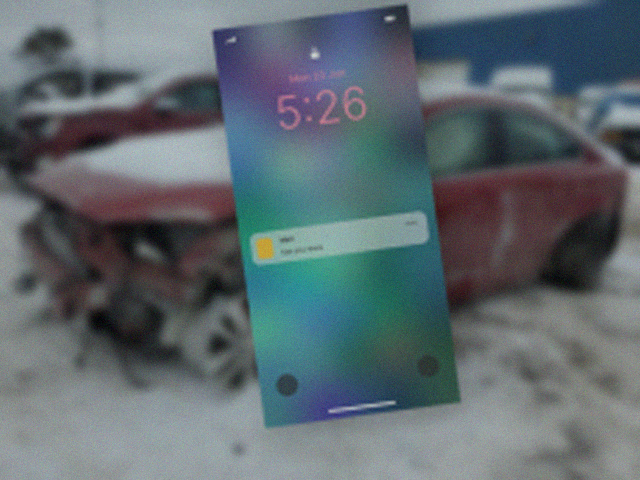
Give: 5:26
